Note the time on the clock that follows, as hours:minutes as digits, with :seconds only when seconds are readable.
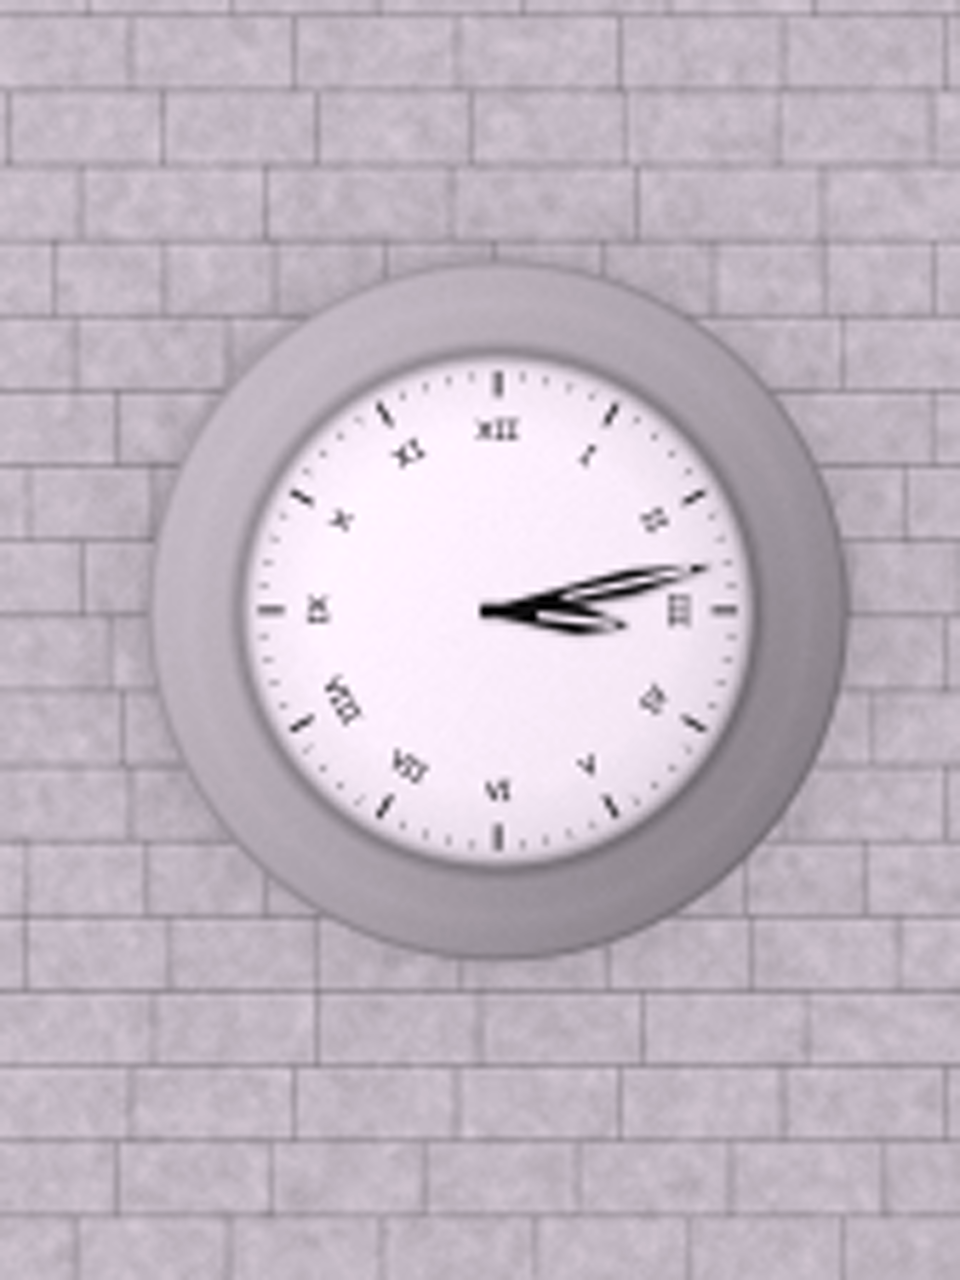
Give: 3:13
